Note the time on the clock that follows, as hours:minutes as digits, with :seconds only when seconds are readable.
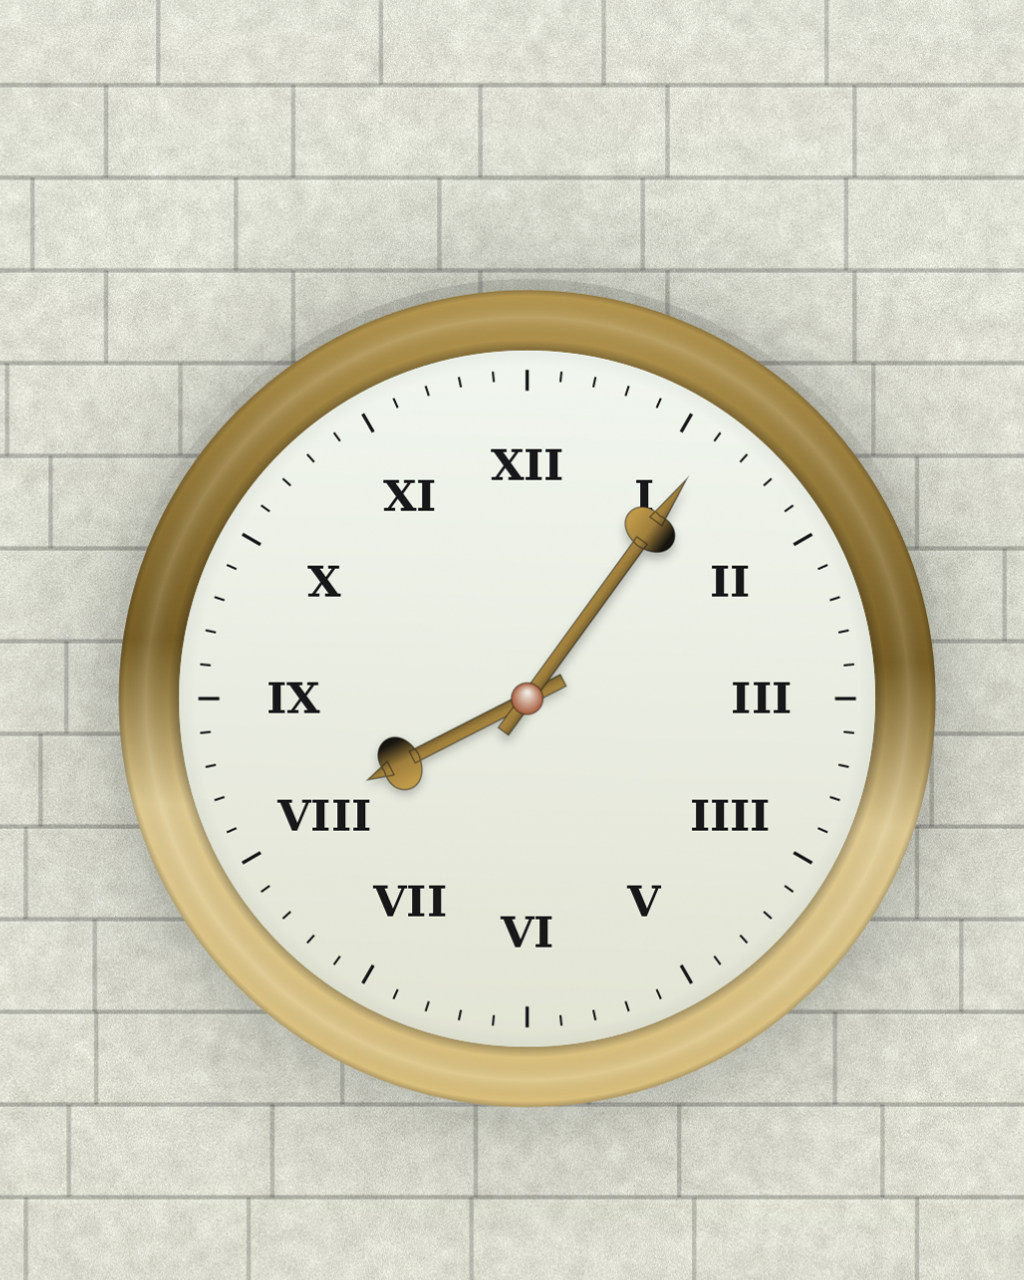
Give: 8:06
